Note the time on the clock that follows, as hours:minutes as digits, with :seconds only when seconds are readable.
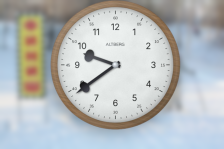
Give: 9:39
